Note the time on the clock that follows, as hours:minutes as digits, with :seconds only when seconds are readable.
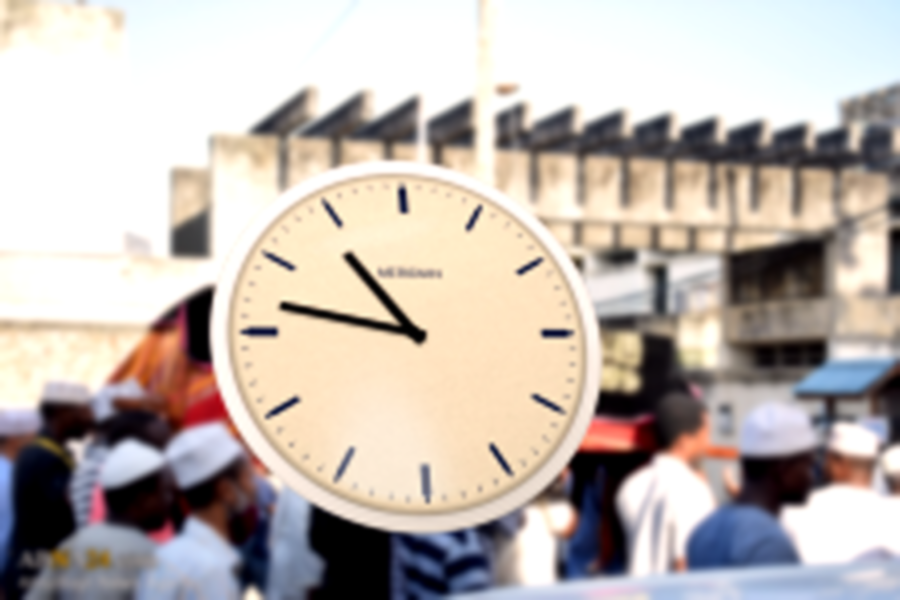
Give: 10:47
